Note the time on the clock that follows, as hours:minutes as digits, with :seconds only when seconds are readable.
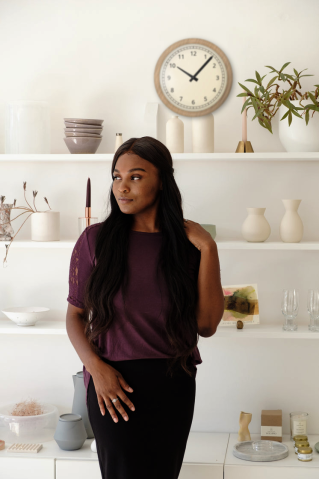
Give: 10:07
